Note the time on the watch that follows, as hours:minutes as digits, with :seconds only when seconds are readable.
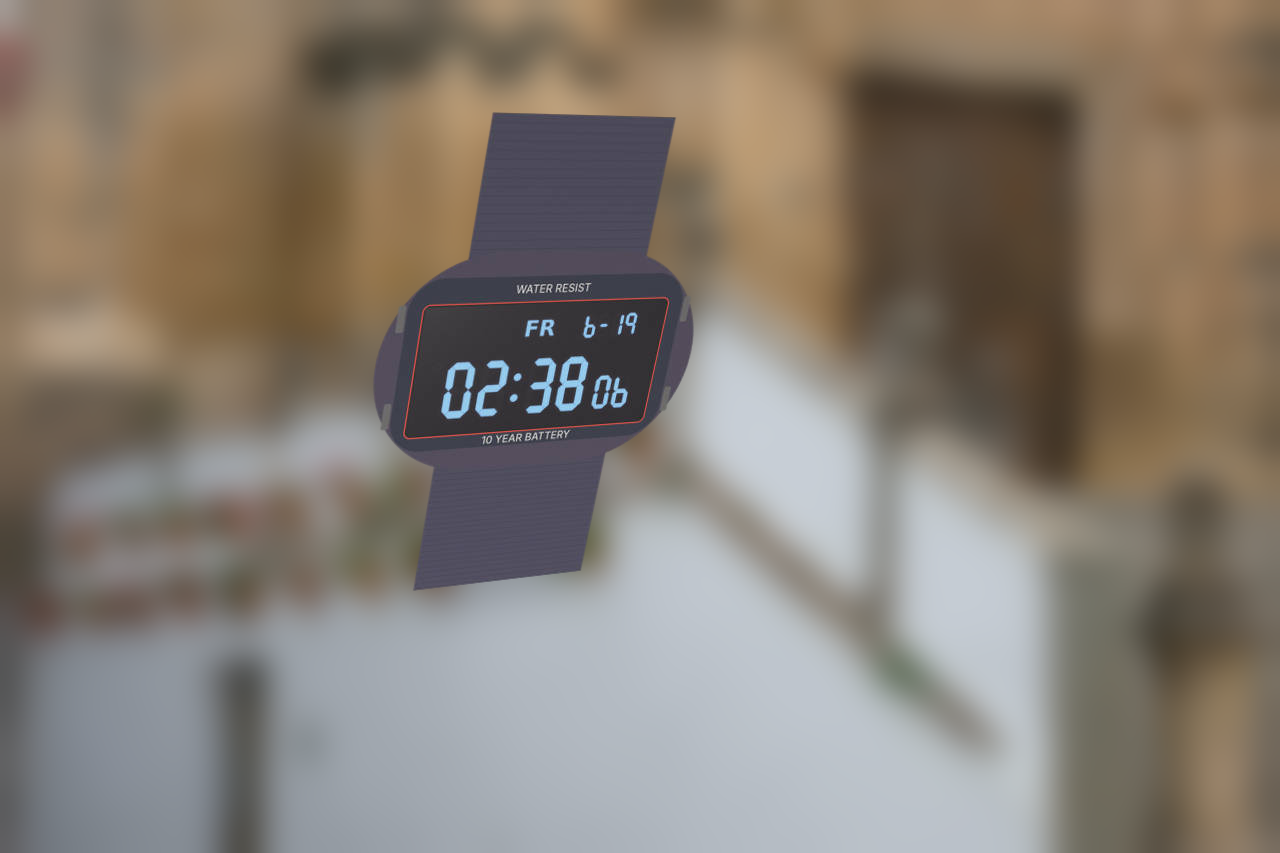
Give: 2:38:06
